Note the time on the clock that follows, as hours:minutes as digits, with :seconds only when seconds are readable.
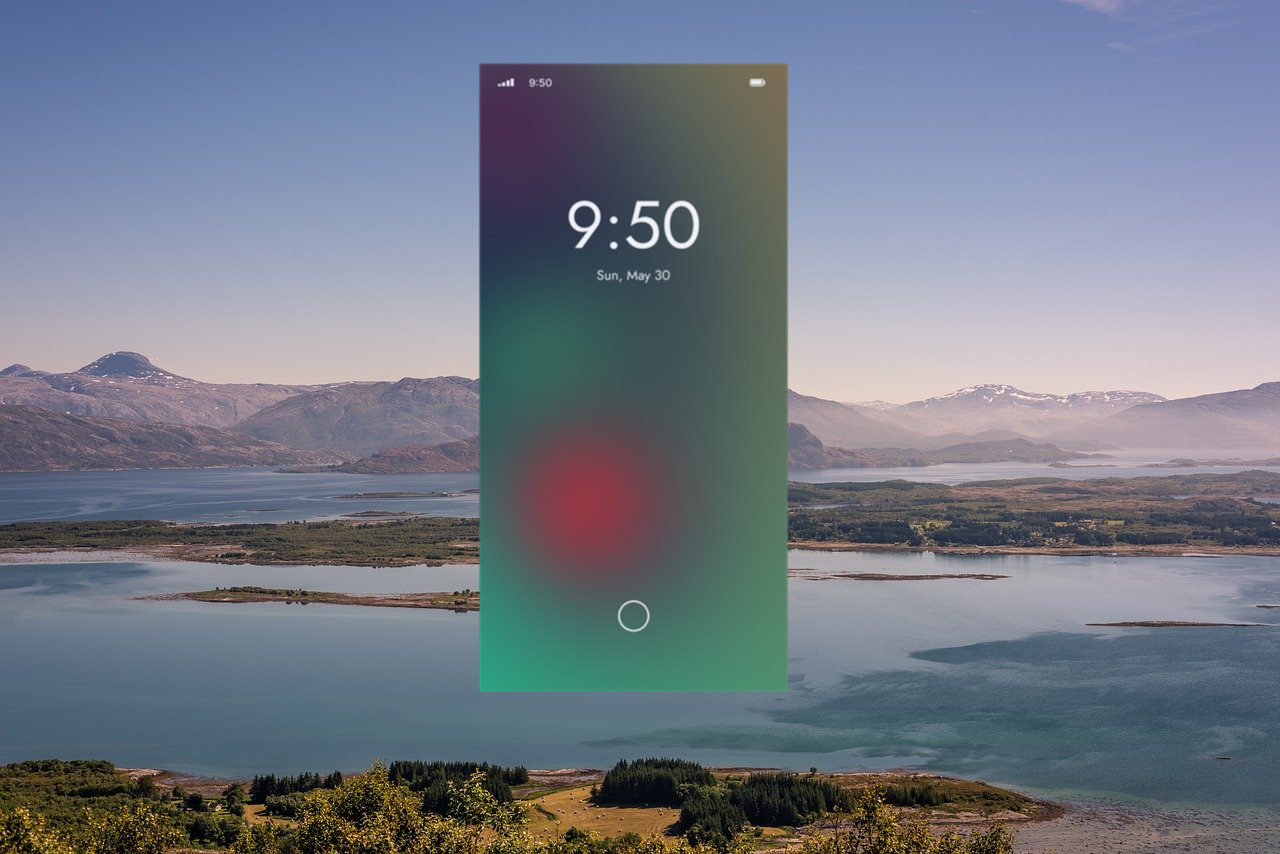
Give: 9:50
